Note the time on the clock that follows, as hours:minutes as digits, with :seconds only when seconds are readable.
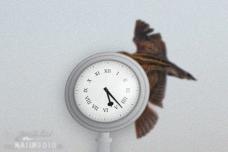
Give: 5:23
